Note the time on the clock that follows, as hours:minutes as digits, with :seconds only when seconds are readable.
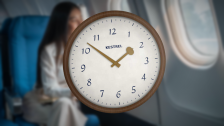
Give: 1:52
